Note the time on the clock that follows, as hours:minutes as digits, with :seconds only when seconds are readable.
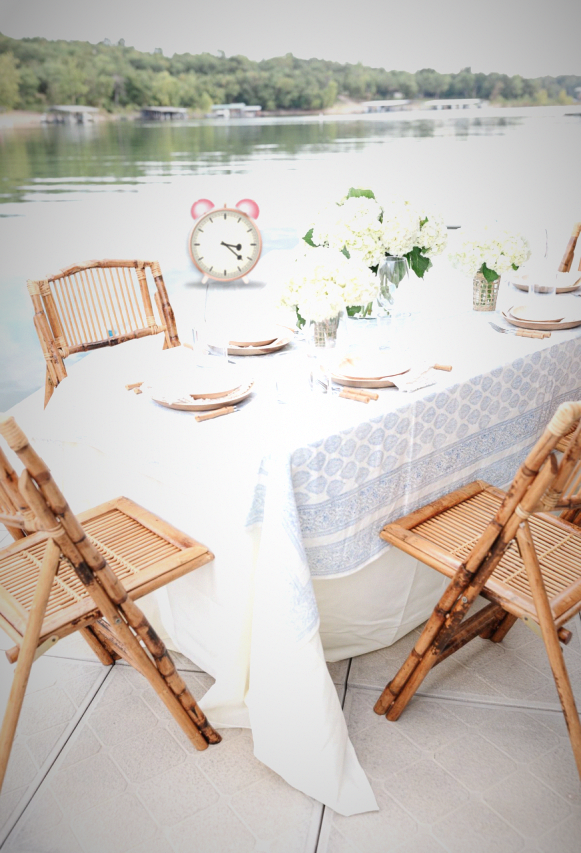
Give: 3:22
